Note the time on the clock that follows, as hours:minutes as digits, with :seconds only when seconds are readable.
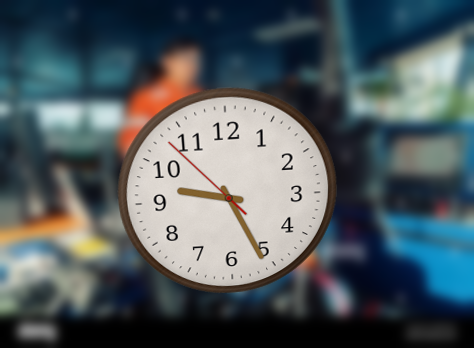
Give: 9:25:53
